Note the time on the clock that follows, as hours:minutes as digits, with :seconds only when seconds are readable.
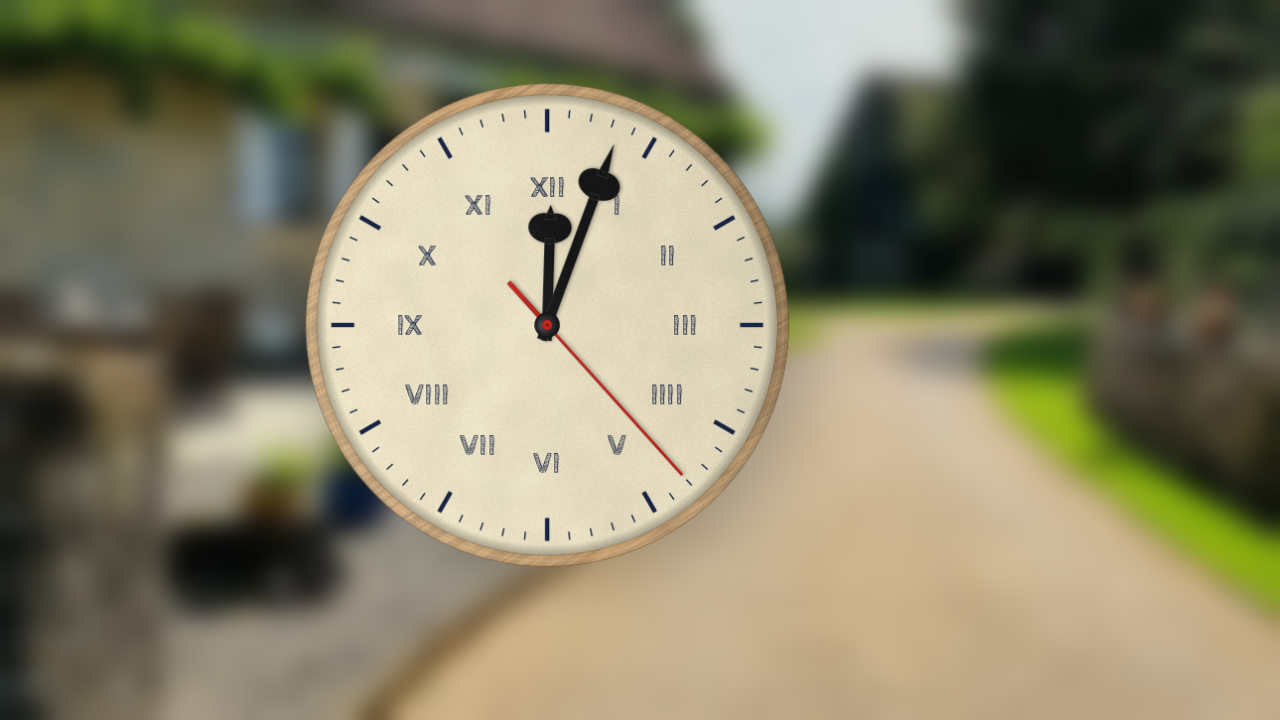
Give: 12:03:23
